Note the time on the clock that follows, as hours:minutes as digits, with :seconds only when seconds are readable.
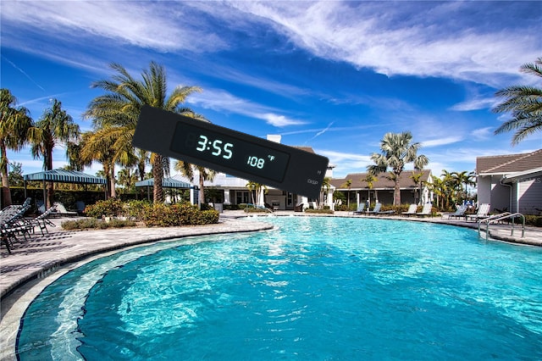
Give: 3:55
